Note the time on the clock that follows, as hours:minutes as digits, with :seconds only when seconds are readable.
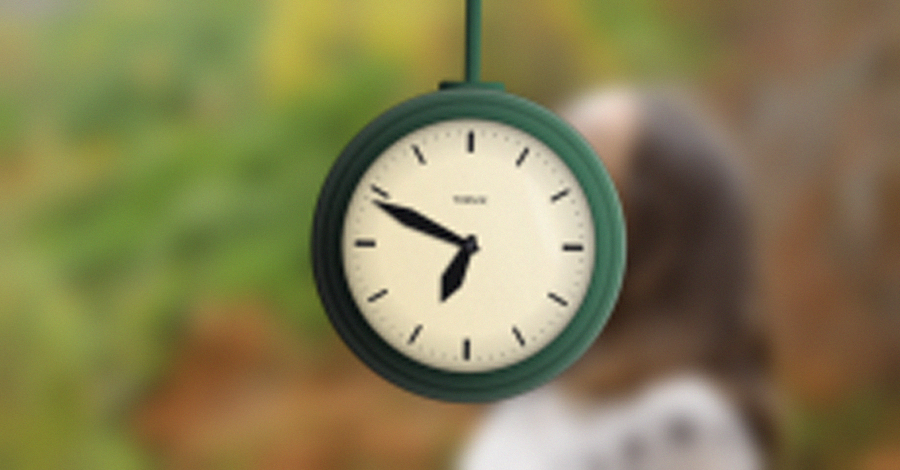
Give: 6:49
